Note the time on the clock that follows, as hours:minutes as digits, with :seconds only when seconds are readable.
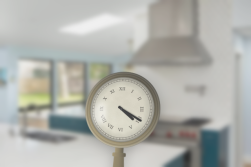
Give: 4:20
